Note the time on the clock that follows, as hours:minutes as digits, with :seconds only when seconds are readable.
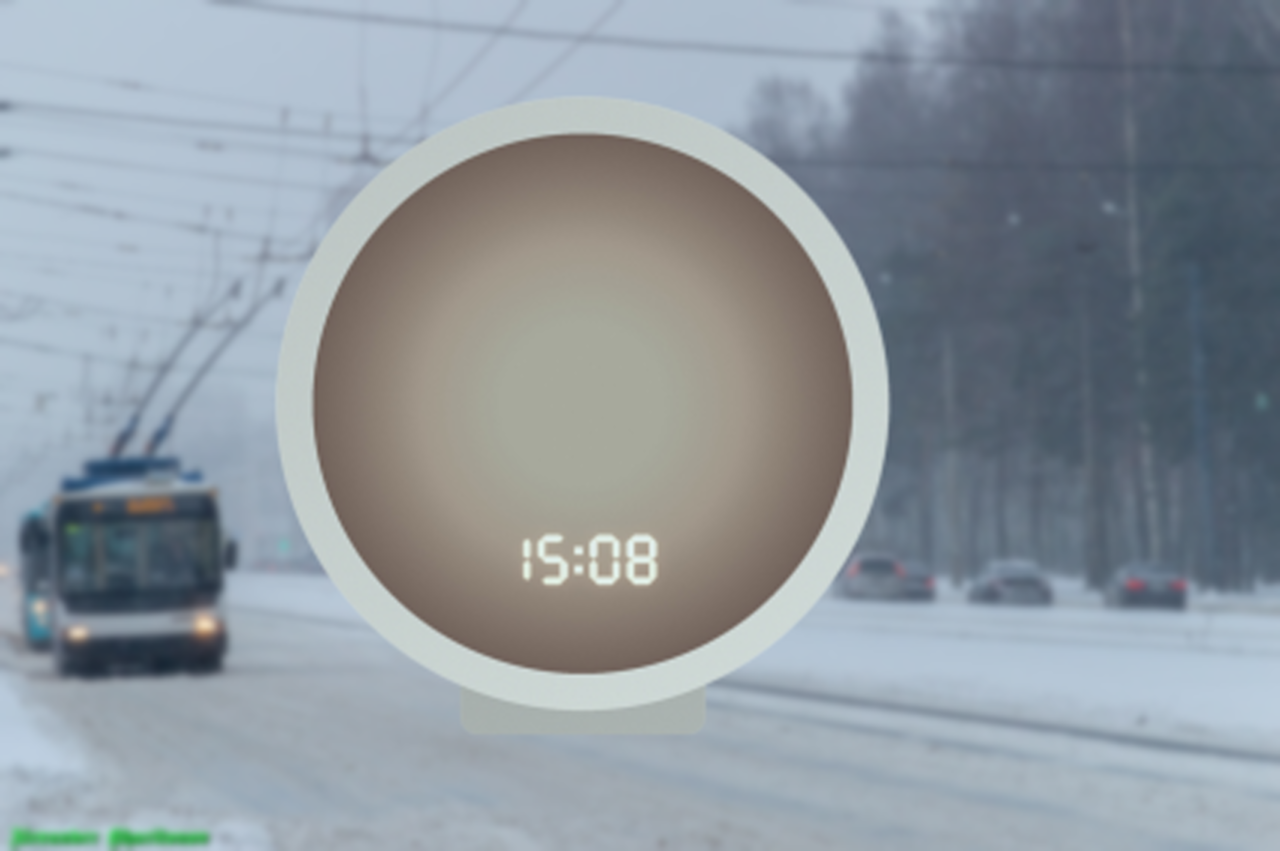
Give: 15:08
